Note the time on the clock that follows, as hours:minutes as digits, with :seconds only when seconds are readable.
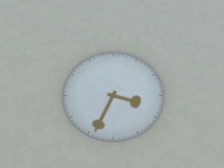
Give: 3:34
